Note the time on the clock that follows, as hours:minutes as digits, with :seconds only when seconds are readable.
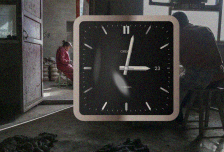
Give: 3:02
